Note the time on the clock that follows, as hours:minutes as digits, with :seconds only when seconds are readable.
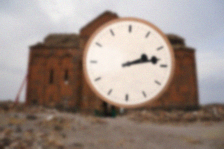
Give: 2:13
